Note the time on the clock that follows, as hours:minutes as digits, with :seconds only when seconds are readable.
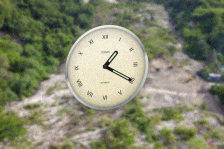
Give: 1:20
